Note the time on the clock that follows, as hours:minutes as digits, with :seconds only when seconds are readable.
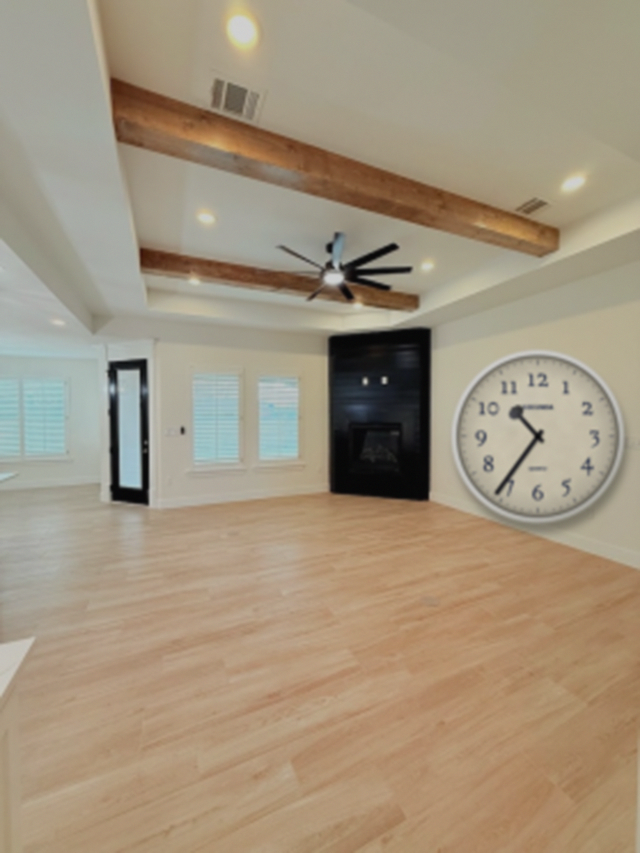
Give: 10:36
